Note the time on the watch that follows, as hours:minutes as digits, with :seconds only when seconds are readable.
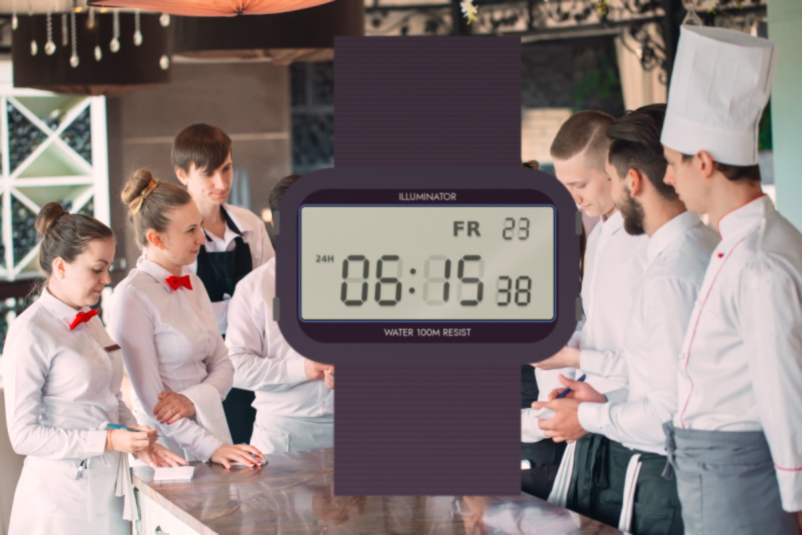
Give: 6:15:38
